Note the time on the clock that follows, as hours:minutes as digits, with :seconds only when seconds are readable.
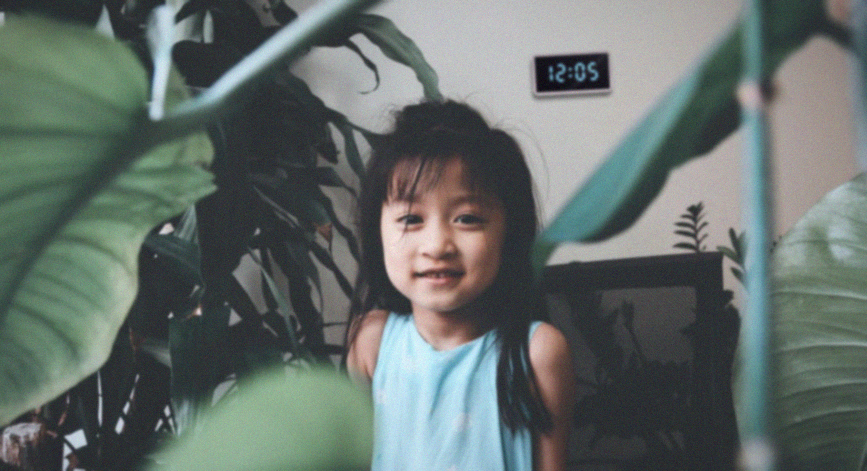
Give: 12:05
